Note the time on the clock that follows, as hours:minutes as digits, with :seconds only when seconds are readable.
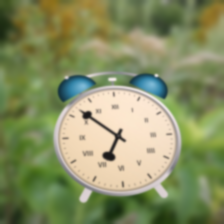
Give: 6:52
